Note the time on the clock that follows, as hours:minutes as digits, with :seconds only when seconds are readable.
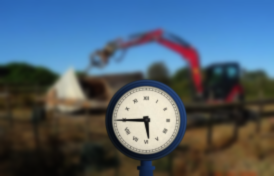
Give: 5:45
